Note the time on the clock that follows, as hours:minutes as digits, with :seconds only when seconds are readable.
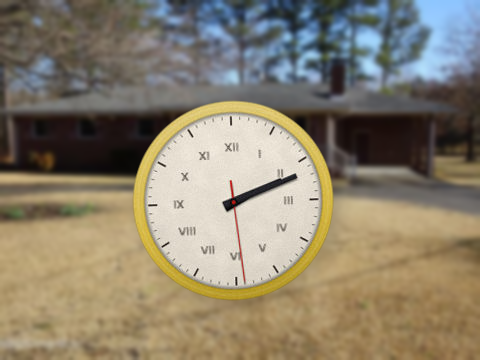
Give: 2:11:29
